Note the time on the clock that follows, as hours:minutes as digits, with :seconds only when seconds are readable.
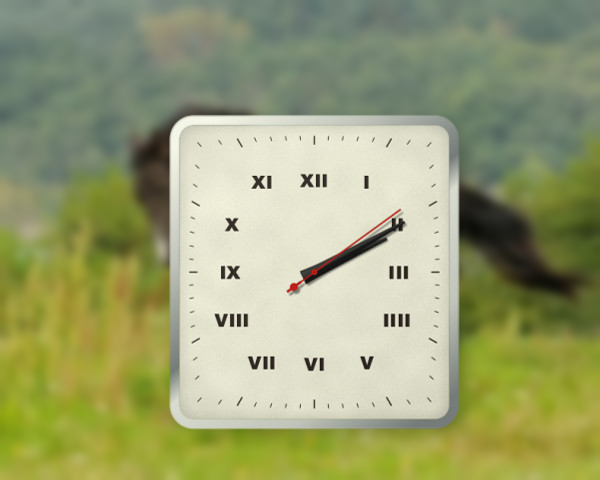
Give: 2:10:09
